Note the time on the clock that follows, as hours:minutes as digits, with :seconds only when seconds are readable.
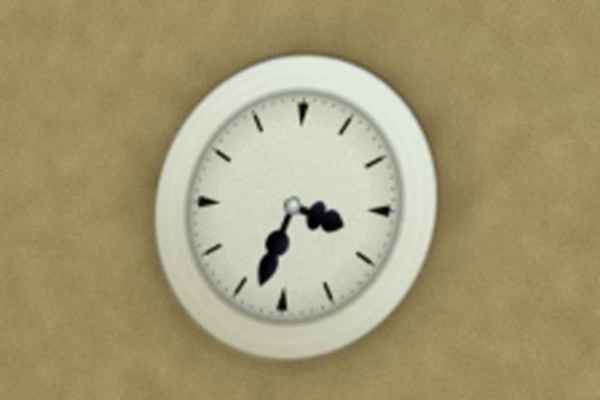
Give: 3:33
